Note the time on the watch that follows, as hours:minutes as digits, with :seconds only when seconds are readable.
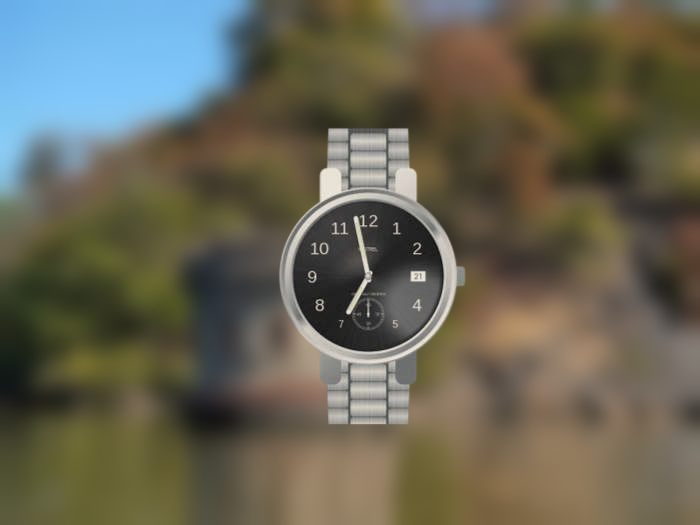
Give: 6:58
